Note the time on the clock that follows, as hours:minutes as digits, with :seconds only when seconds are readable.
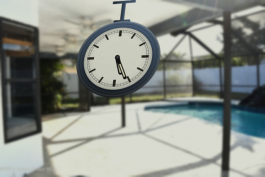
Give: 5:26
